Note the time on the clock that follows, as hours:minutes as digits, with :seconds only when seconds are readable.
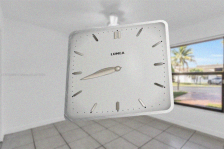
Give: 8:43
